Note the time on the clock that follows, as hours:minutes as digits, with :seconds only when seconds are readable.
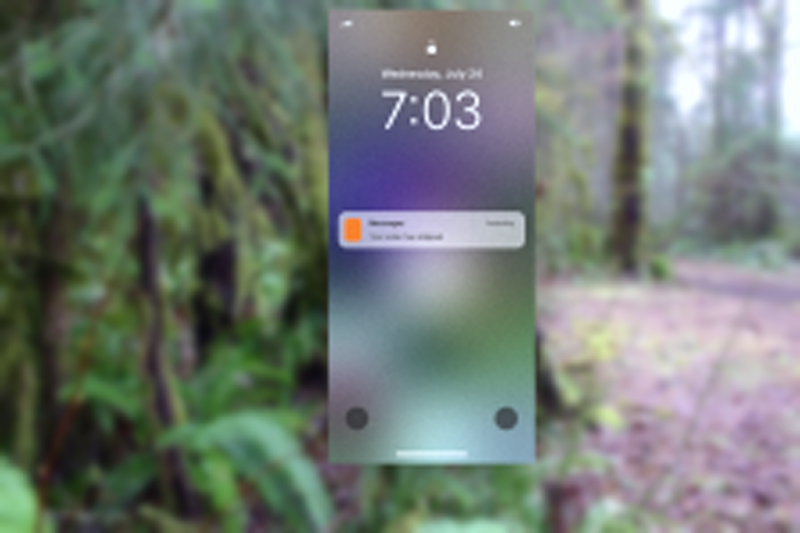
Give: 7:03
